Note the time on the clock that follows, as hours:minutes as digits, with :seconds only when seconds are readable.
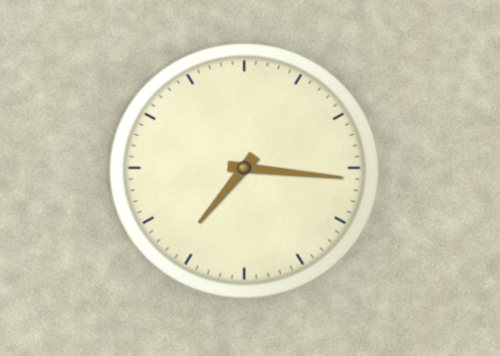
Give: 7:16
